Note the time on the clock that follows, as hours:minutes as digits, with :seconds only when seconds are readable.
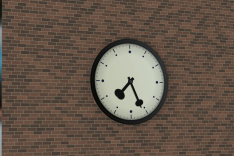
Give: 7:26
